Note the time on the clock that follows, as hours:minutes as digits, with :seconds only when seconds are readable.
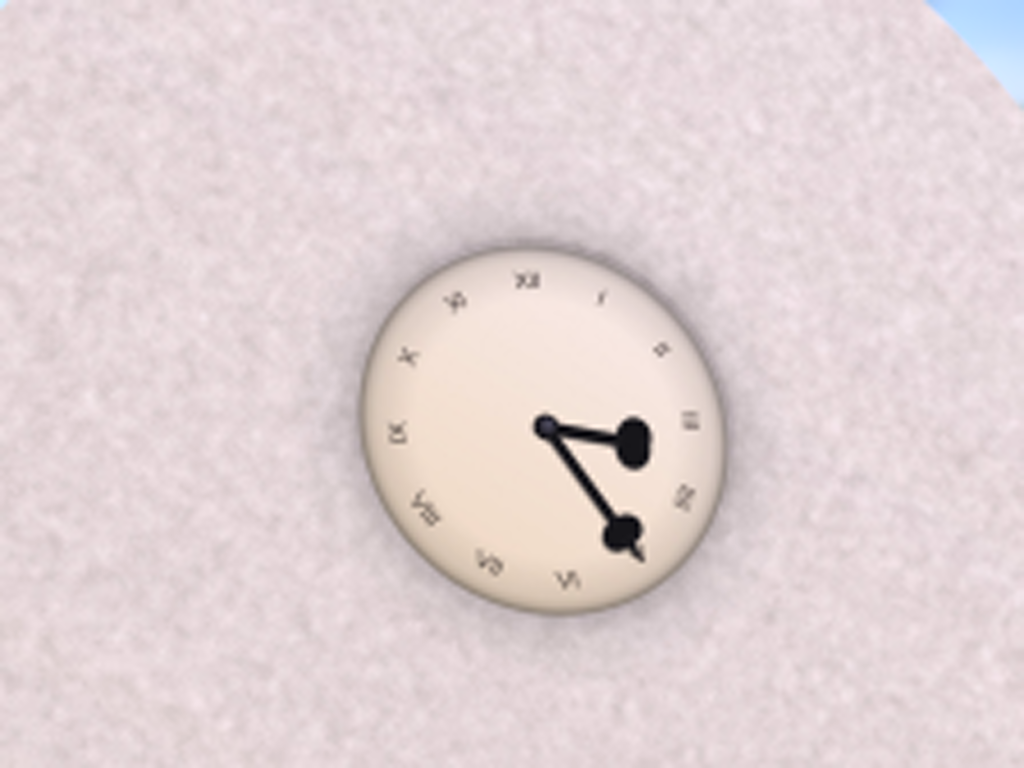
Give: 3:25
